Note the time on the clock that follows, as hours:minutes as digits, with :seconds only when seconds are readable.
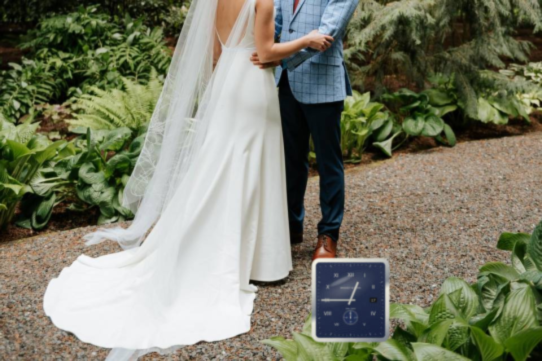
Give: 12:45
